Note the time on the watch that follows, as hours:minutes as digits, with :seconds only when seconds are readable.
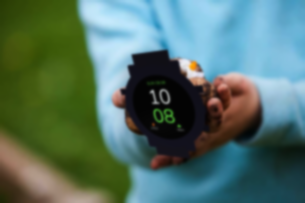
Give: 10:08
